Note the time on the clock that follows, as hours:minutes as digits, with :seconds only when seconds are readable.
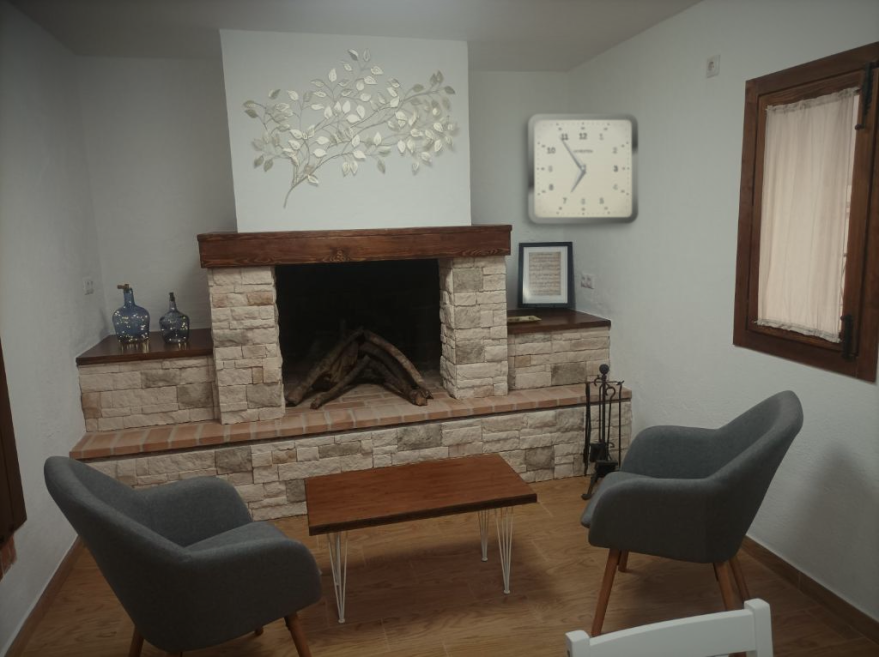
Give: 6:54
